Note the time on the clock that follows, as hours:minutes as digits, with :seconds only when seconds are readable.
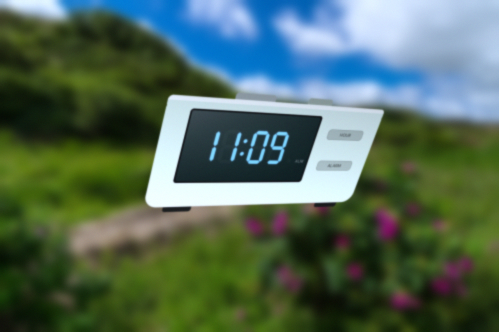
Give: 11:09
